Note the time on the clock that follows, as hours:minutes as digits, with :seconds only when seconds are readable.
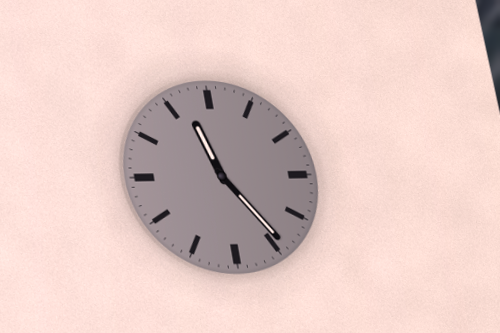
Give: 11:24
